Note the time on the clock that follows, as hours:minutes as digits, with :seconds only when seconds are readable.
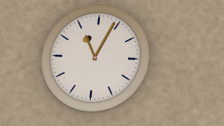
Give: 11:04
